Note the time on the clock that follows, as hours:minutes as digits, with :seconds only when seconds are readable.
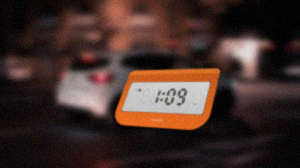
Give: 1:09
